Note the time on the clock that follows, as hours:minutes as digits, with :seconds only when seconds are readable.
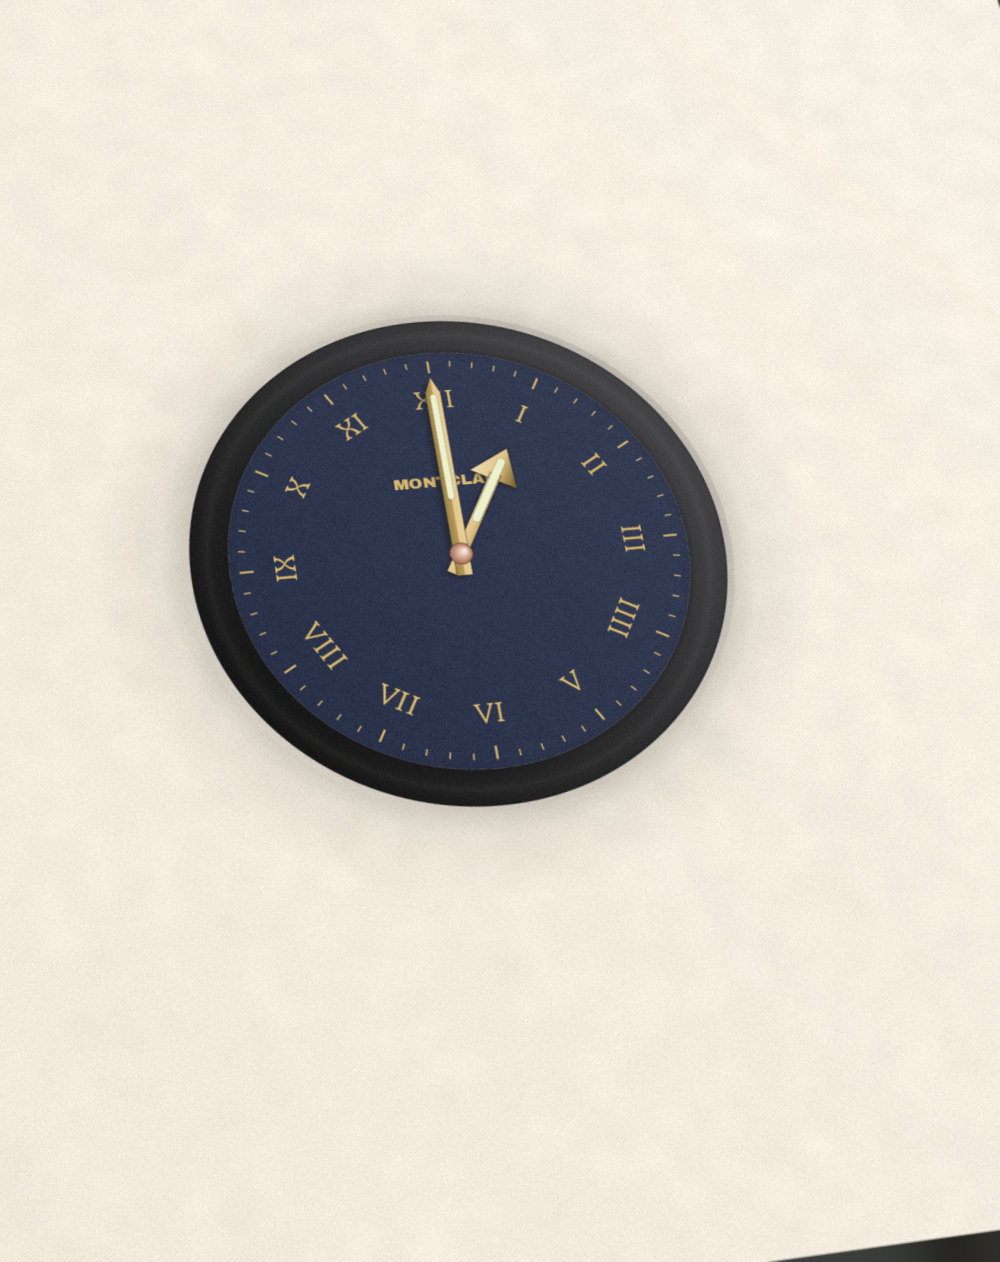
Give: 1:00
